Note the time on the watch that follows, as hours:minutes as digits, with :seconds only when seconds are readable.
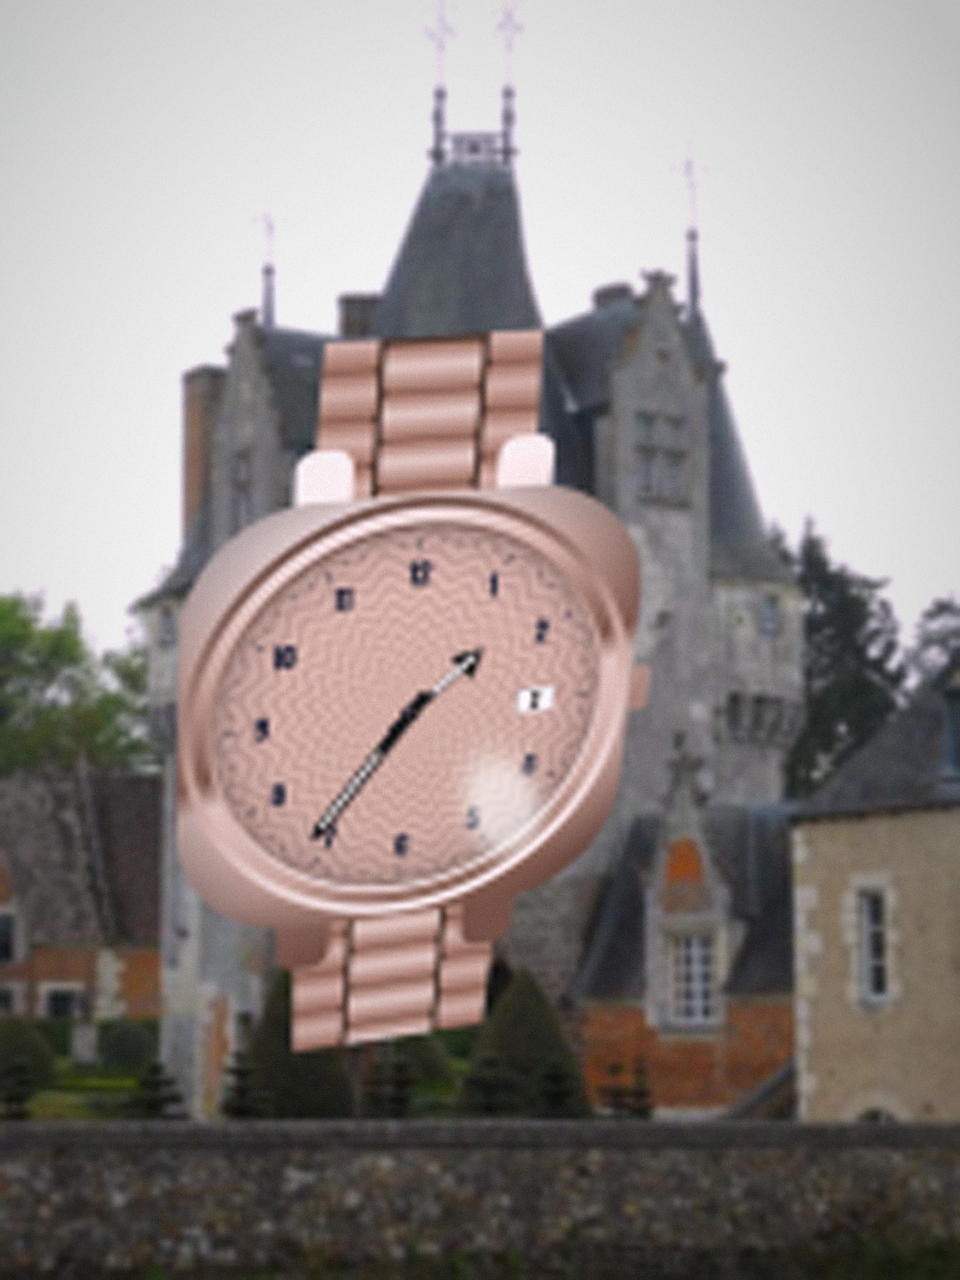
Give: 1:36
